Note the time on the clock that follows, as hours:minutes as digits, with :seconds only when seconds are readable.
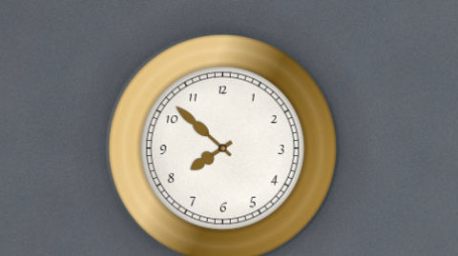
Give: 7:52
